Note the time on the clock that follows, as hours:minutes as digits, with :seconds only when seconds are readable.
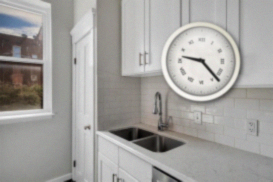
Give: 9:23
